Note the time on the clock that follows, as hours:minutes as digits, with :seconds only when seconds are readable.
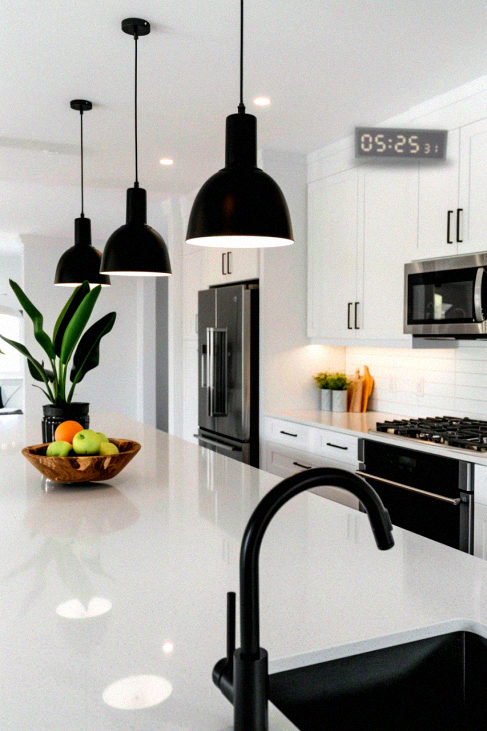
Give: 5:25:31
